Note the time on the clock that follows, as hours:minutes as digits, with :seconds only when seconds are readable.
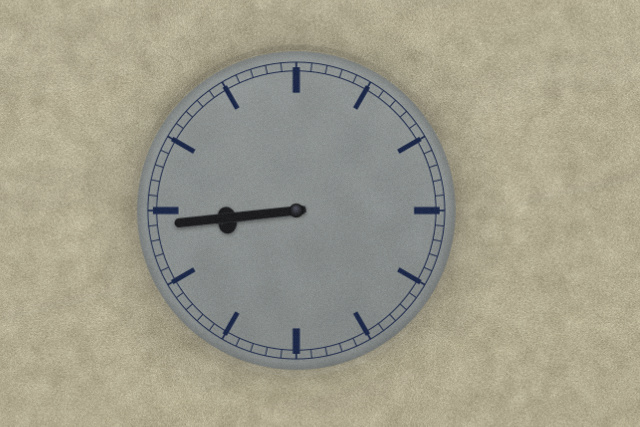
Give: 8:44
